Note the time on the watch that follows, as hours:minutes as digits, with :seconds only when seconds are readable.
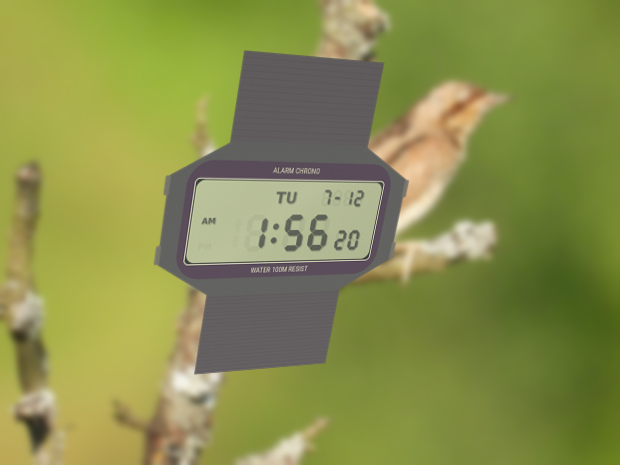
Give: 1:56:20
